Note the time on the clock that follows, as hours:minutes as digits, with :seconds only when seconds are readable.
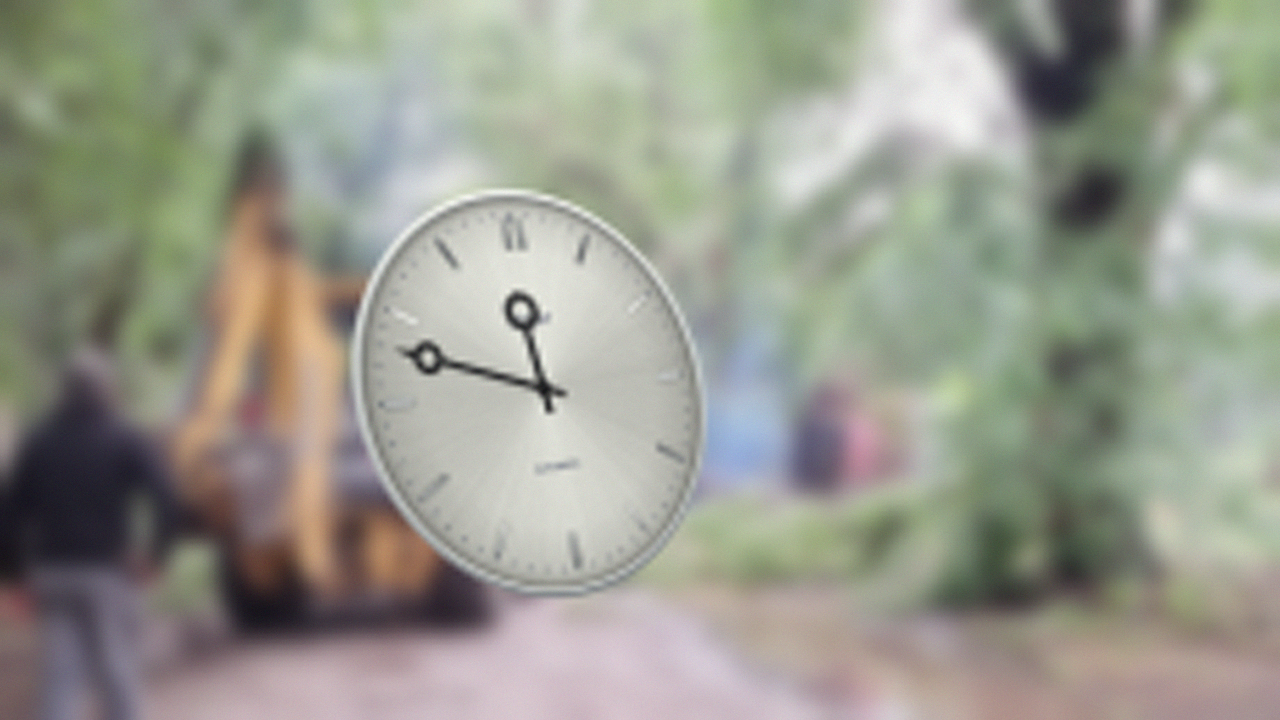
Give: 11:48
